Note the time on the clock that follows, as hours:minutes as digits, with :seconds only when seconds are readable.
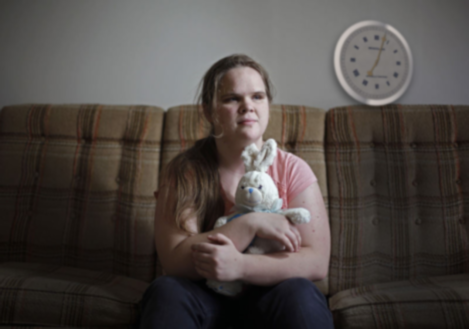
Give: 7:03
